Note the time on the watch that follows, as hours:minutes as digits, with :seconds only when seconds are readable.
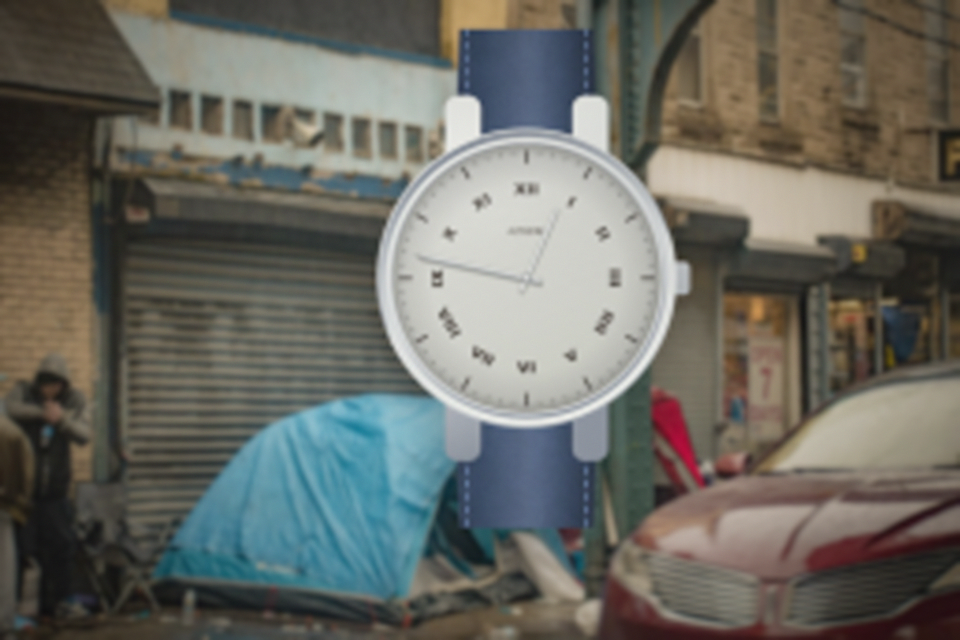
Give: 12:47
